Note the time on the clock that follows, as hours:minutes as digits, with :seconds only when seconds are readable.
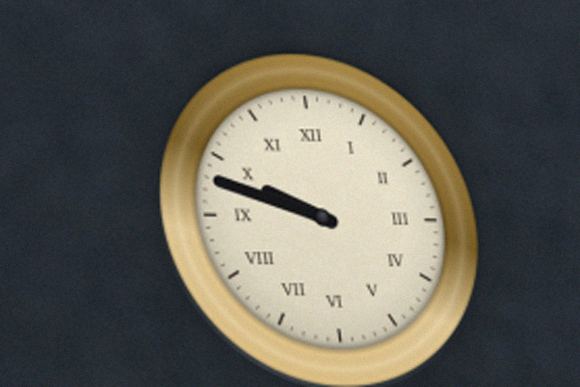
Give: 9:48
